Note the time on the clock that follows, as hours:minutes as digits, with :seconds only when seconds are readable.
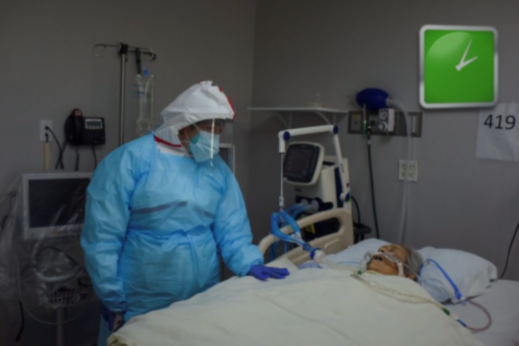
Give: 2:04
